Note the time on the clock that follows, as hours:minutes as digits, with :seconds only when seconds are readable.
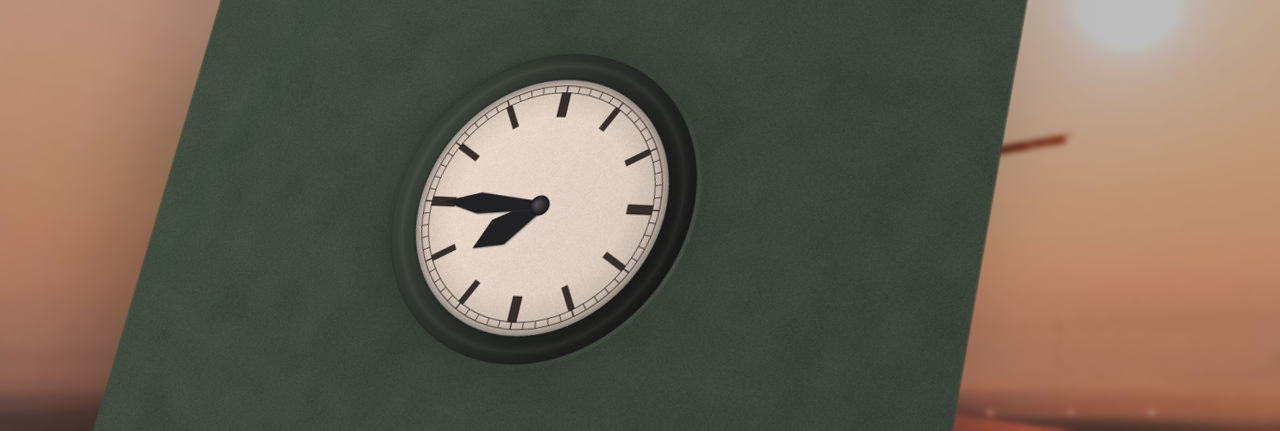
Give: 7:45
